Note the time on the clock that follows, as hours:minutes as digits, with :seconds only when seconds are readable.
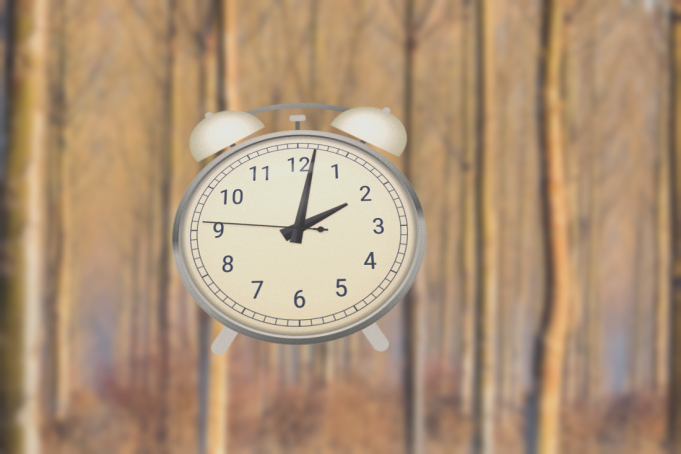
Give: 2:01:46
